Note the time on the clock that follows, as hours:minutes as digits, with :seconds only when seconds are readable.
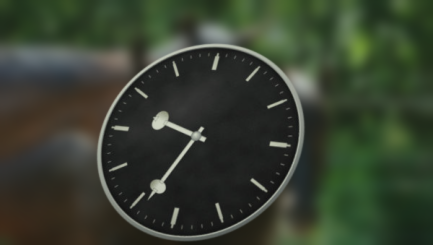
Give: 9:34
